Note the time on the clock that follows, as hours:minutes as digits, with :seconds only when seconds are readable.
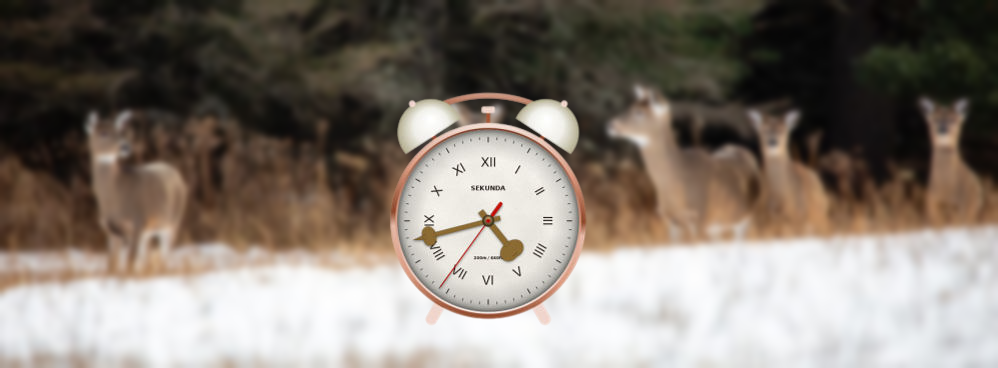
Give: 4:42:36
